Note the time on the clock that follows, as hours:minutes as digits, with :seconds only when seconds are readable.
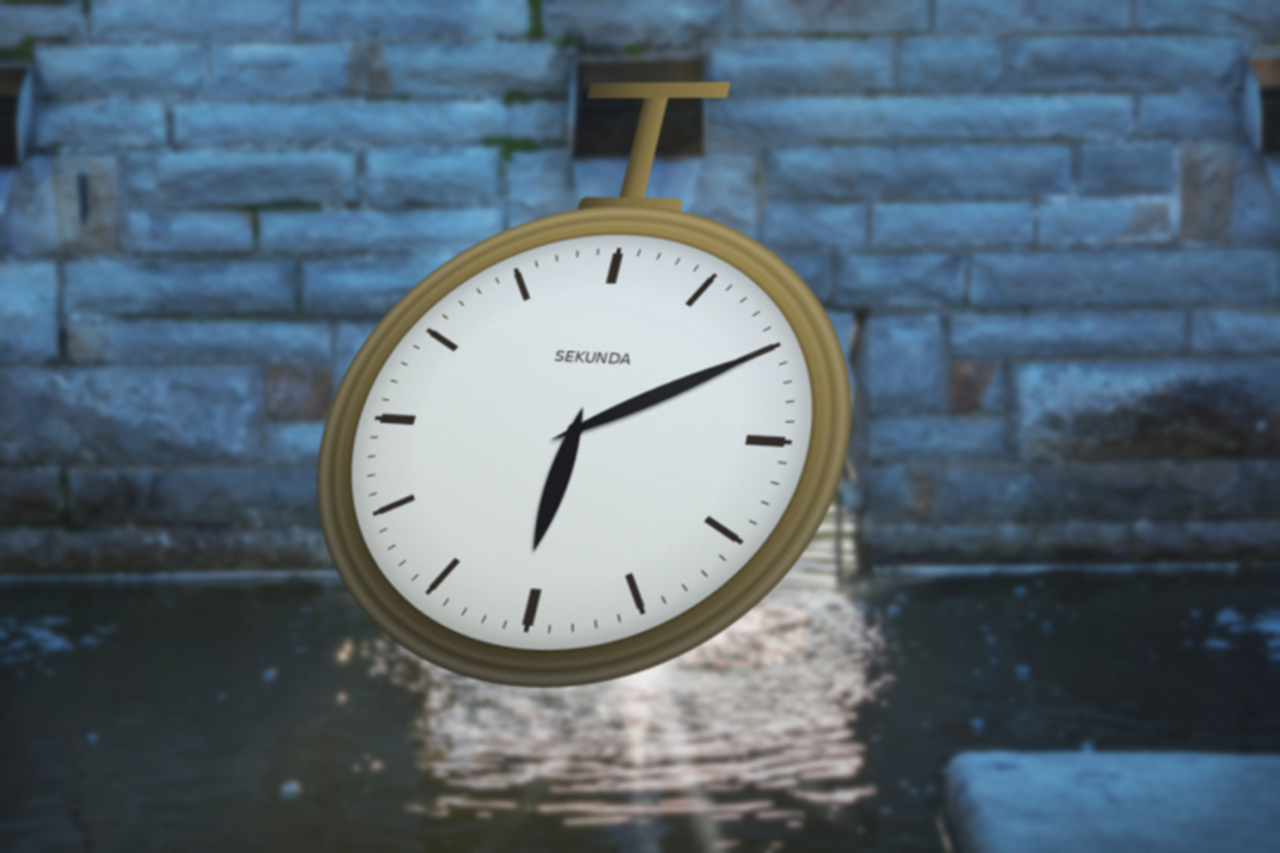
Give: 6:10
